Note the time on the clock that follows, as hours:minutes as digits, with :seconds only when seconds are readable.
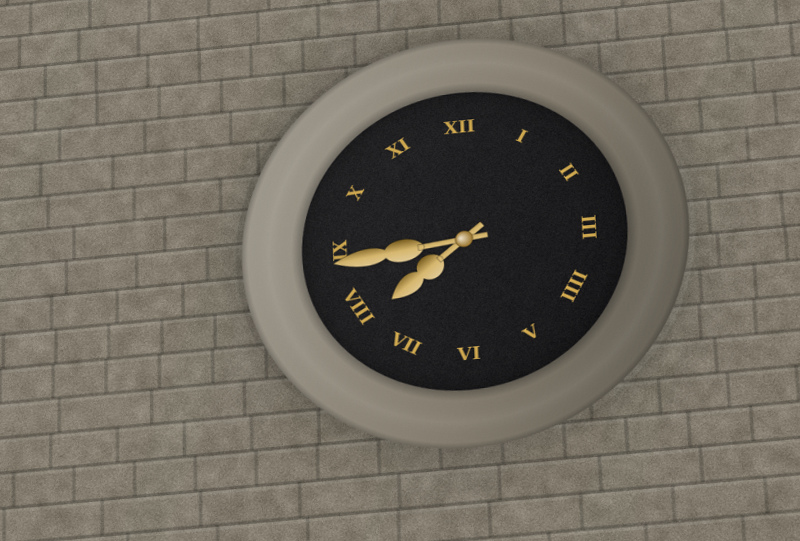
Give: 7:44
